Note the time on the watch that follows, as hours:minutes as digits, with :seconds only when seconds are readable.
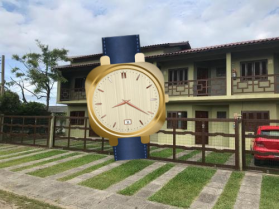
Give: 8:21
